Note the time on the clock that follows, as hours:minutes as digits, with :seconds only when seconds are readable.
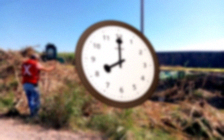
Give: 8:00
